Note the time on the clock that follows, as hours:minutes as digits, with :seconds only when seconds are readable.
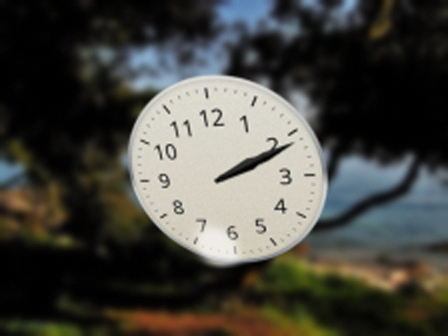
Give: 2:11
